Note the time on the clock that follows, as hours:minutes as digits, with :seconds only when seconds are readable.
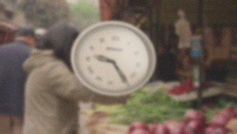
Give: 9:24
